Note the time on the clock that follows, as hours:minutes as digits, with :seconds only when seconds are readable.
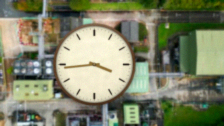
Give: 3:44
